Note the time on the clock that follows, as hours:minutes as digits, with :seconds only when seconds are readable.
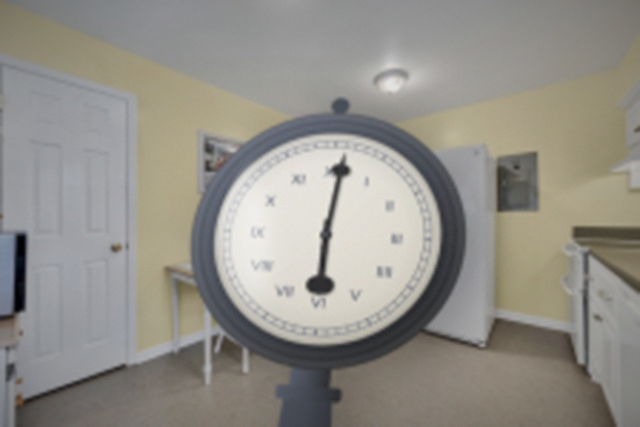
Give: 6:01
